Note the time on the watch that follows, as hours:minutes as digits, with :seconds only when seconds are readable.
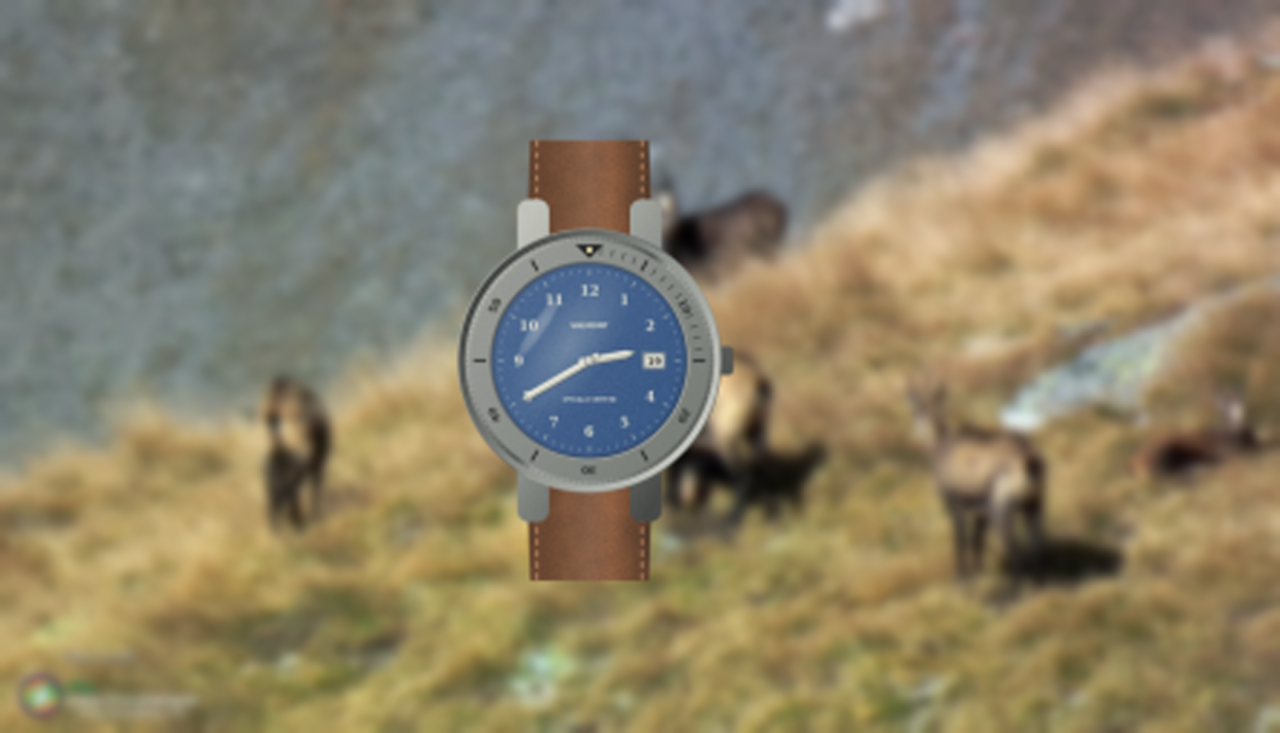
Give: 2:40
